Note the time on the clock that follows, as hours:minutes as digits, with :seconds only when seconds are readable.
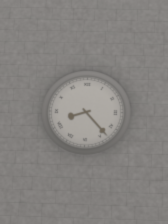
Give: 8:23
